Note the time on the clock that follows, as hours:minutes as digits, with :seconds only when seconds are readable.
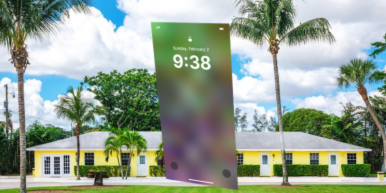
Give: 9:38
